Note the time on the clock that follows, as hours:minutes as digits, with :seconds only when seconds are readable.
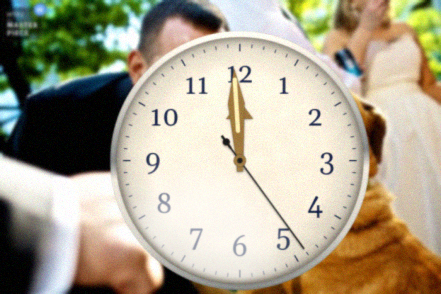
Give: 11:59:24
